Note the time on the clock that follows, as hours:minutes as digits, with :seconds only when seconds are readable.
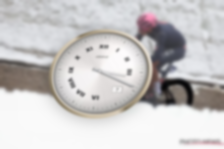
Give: 3:19
